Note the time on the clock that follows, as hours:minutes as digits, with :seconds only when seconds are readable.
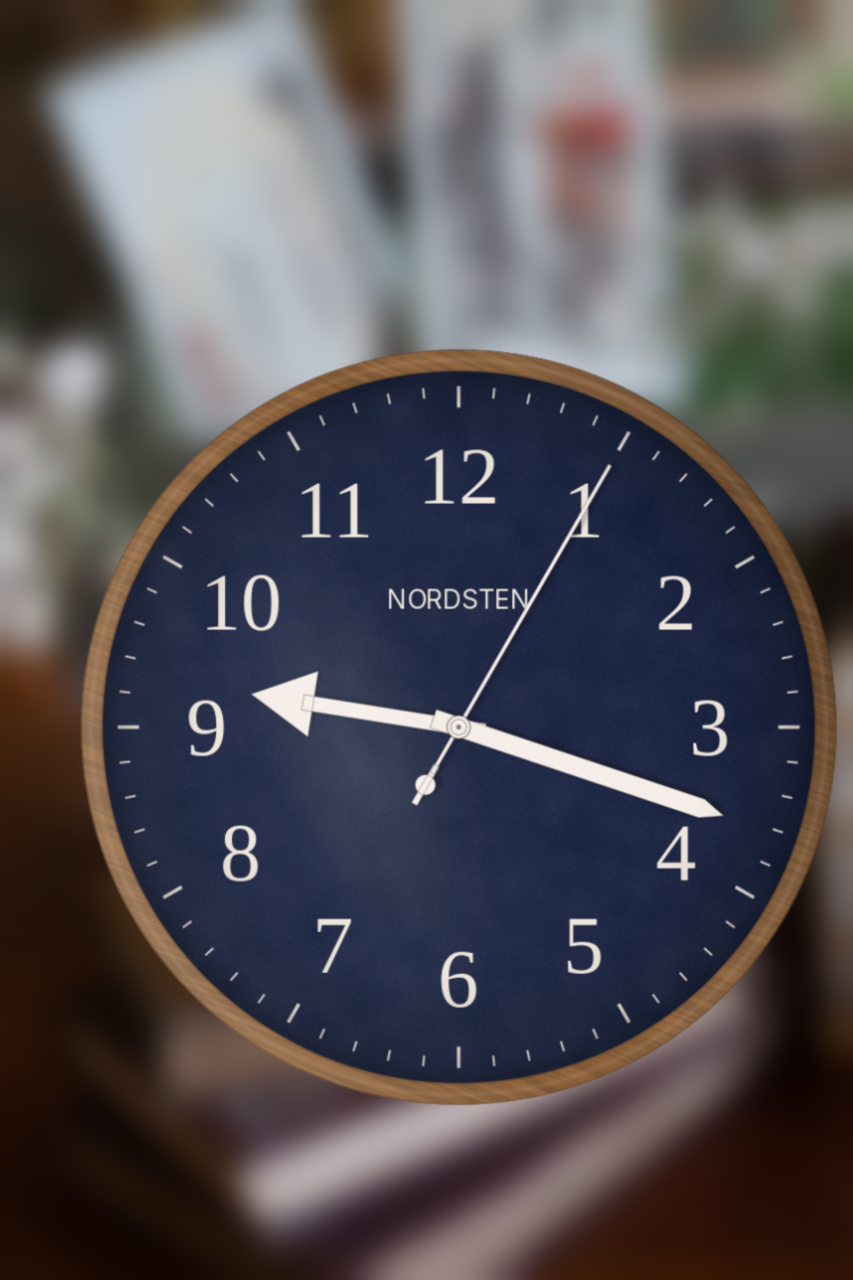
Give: 9:18:05
